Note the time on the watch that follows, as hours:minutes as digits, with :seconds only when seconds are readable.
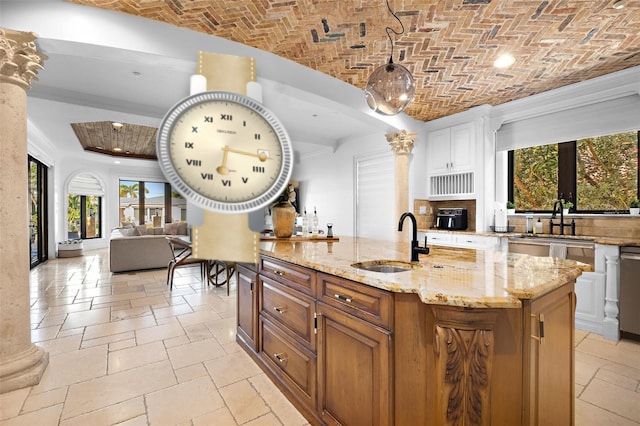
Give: 6:16
